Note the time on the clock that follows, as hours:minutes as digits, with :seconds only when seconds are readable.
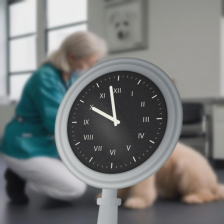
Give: 9:58
